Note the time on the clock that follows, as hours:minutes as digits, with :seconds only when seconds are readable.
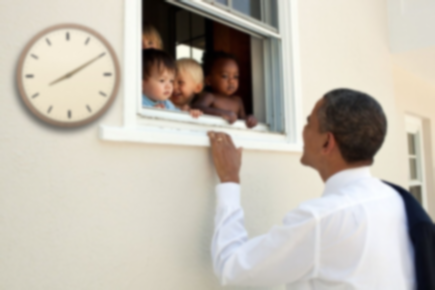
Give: 8:10
